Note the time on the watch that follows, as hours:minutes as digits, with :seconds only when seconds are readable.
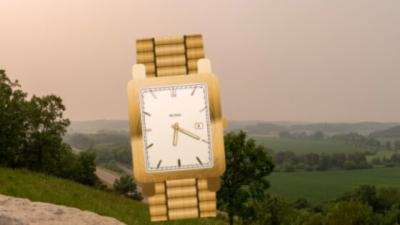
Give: 6:20
